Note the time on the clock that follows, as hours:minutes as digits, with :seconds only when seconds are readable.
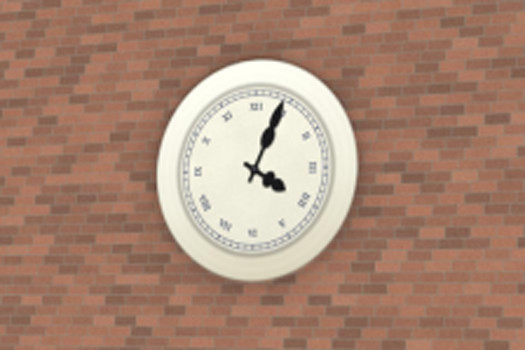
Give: 4:04
